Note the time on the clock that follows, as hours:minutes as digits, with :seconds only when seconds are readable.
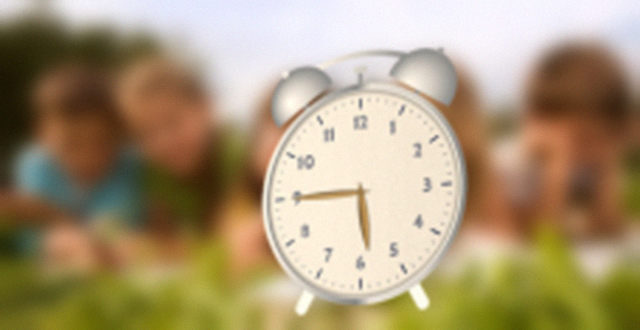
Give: 5:45
